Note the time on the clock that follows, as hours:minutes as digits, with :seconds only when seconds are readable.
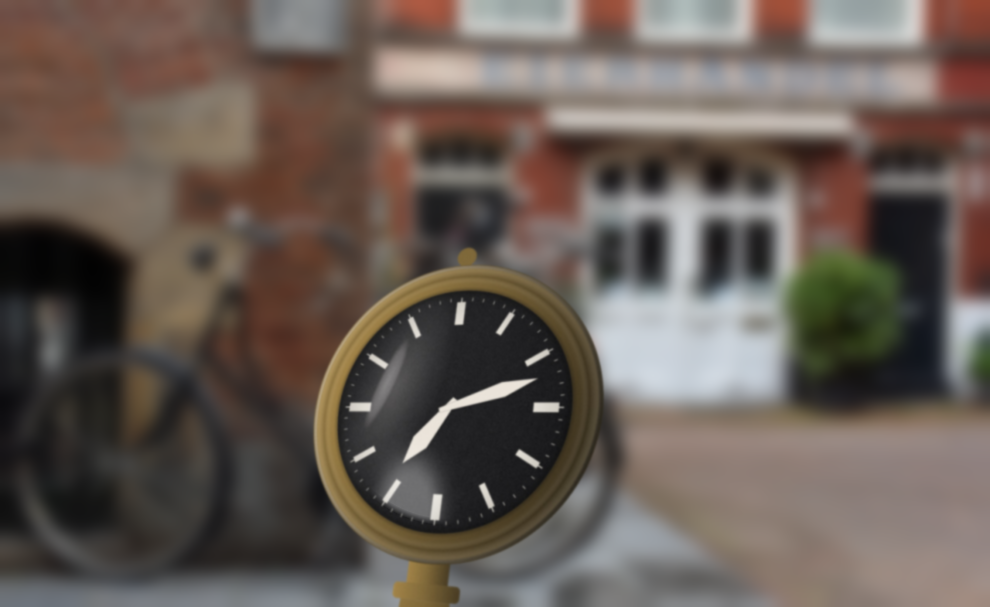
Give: 7:12
